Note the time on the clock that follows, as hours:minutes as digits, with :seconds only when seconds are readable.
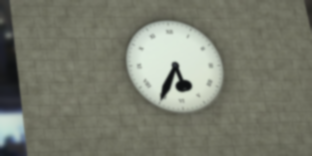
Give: 5:35
